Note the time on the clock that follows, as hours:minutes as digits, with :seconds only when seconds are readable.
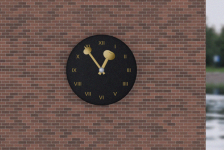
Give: 12:54
